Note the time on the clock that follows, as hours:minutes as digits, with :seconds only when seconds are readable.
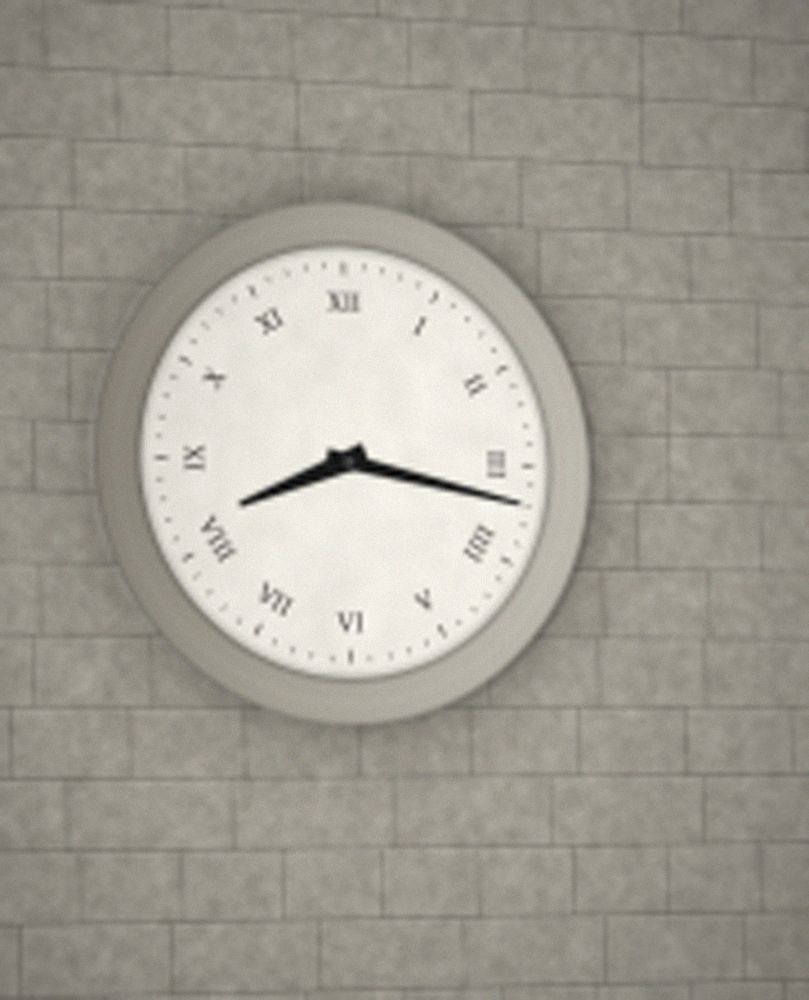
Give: 8:17
